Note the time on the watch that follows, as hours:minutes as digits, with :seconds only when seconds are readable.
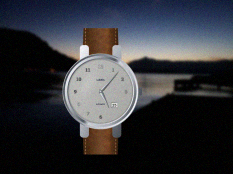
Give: 5:07
